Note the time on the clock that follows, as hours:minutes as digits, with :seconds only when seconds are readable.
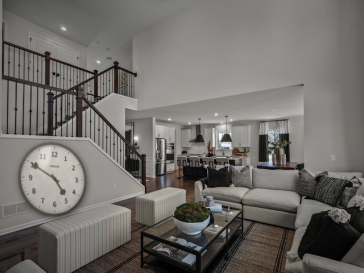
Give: 4:50
